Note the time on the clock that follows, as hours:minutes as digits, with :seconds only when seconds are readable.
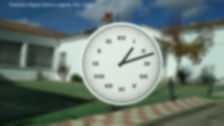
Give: 1:12
